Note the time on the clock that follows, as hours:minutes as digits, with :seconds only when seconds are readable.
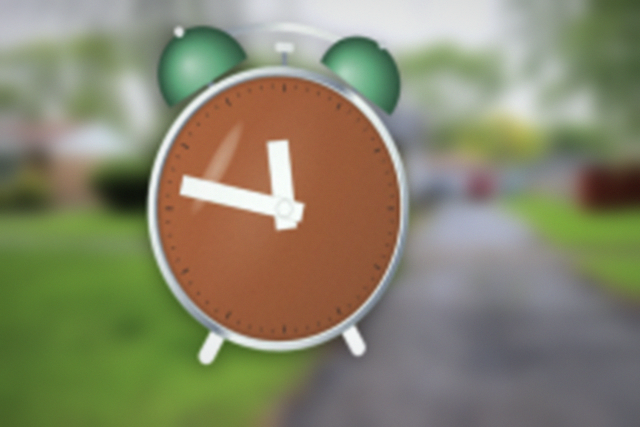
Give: 11:47
